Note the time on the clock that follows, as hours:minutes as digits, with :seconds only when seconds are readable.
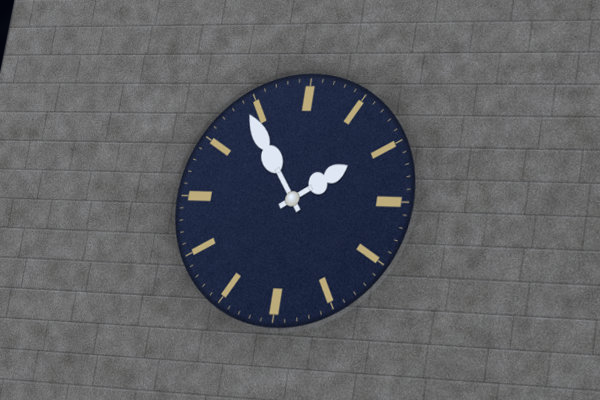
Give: 1:54
